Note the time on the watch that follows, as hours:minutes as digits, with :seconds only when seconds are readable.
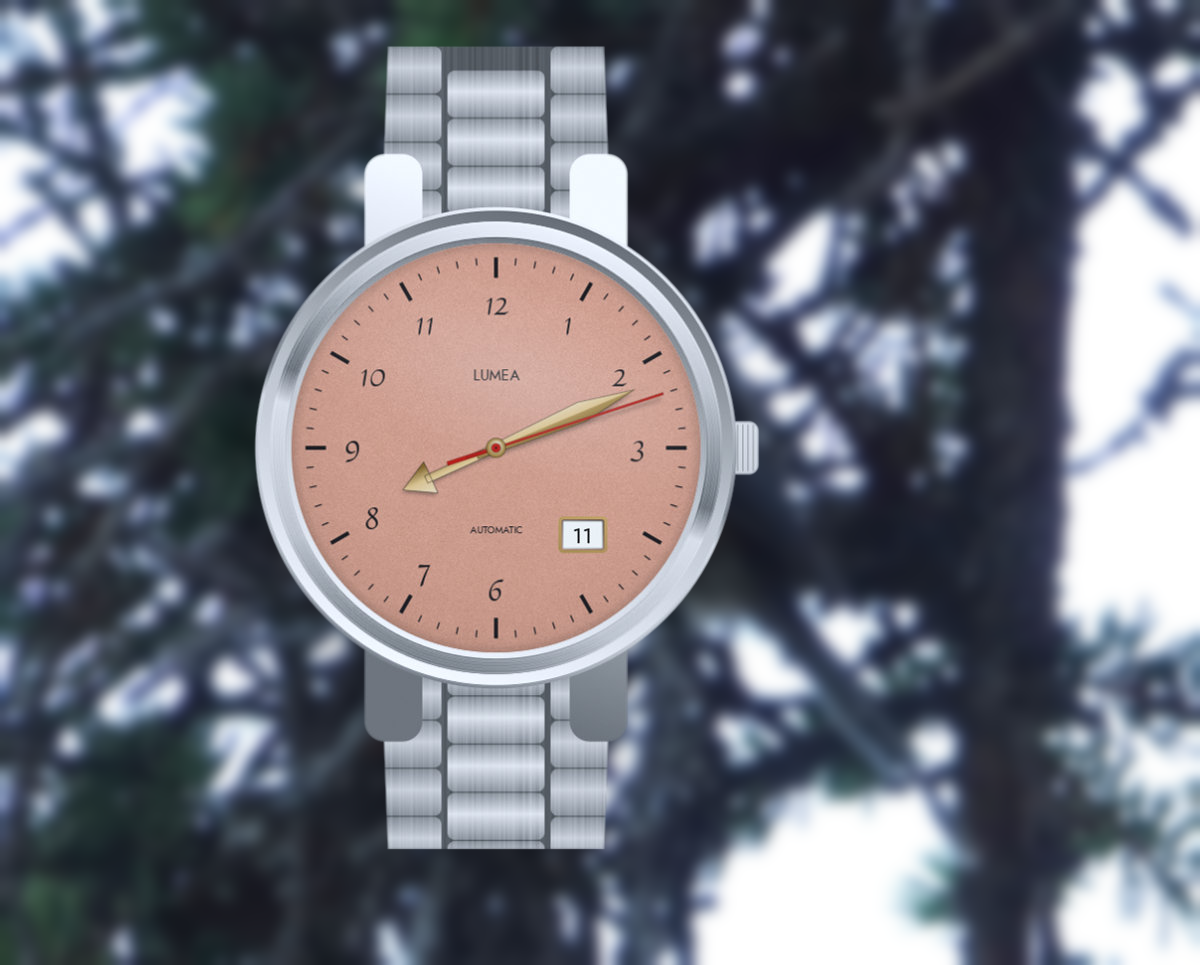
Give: 8:11:12
